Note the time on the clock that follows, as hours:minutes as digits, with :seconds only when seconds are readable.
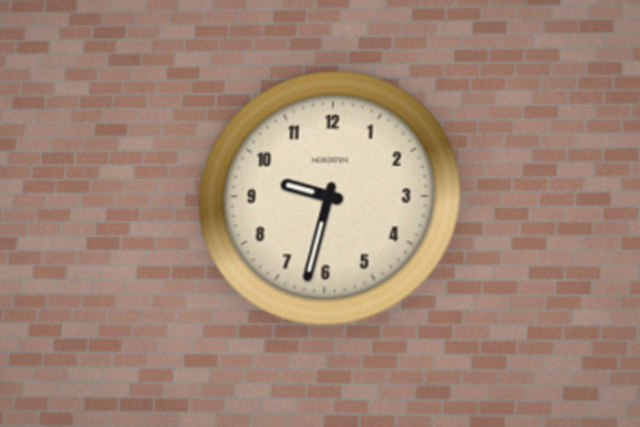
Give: 9:32
